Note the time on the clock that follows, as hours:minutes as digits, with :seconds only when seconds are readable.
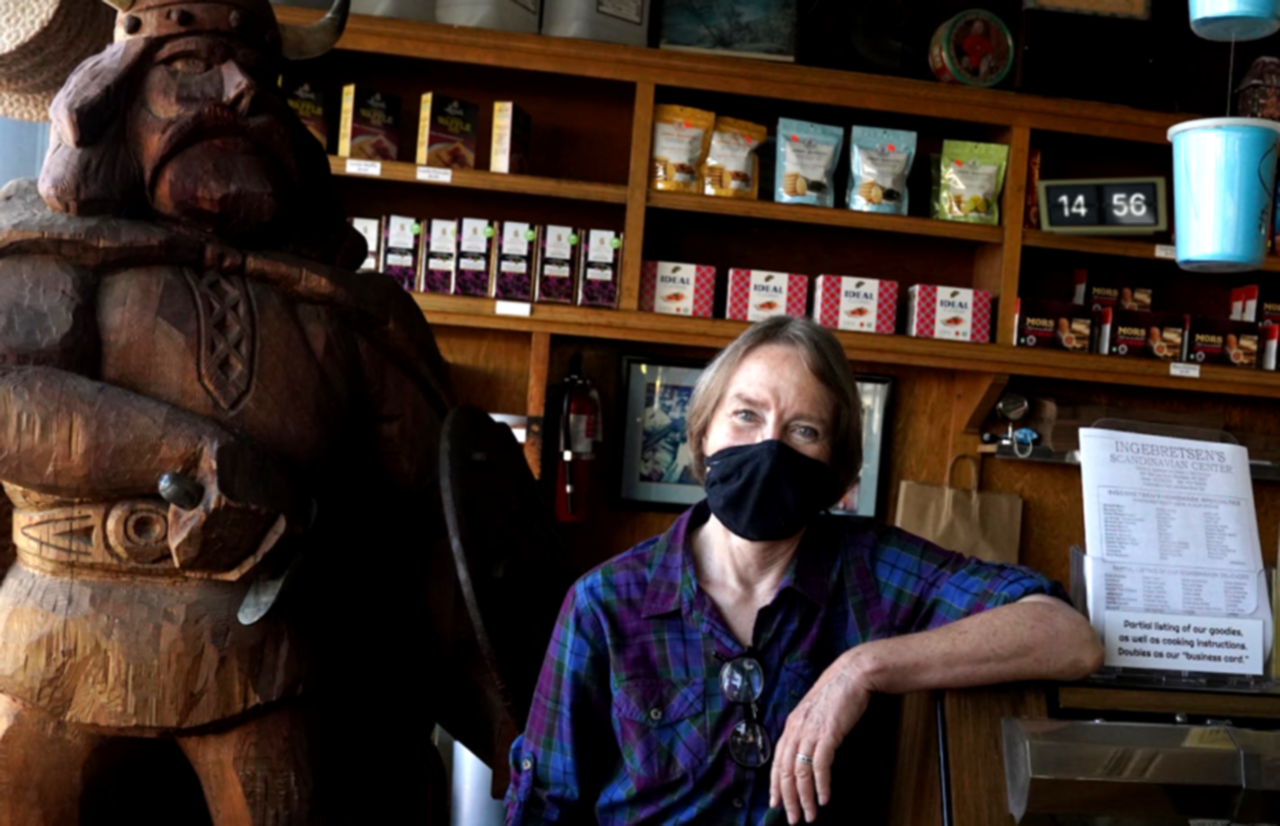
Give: 14:56
